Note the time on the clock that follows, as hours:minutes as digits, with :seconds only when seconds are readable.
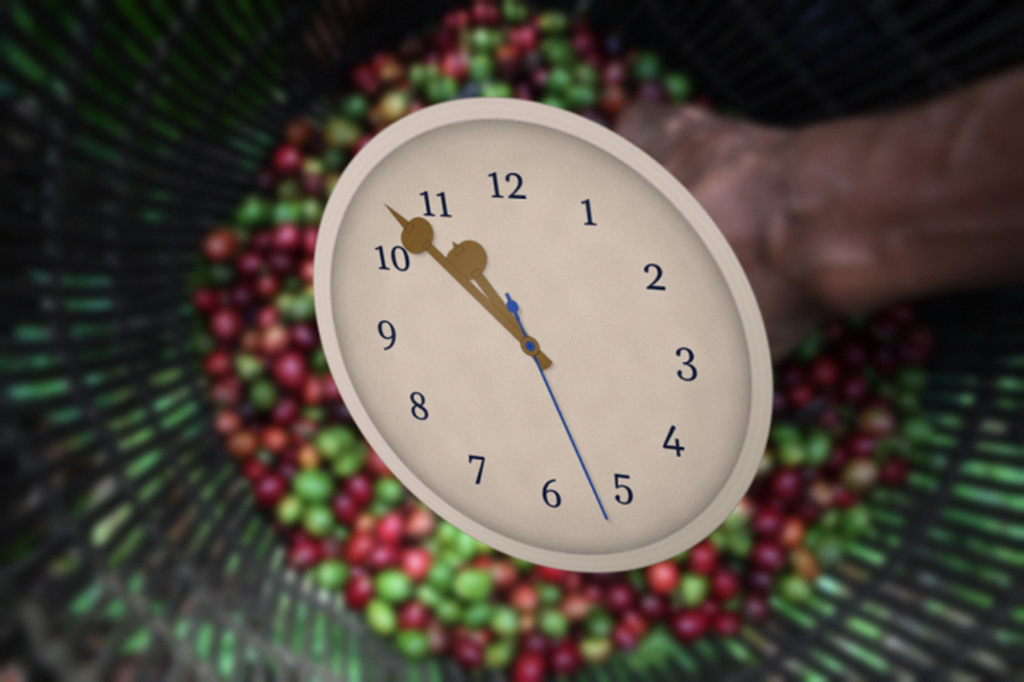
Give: 10:52:27
